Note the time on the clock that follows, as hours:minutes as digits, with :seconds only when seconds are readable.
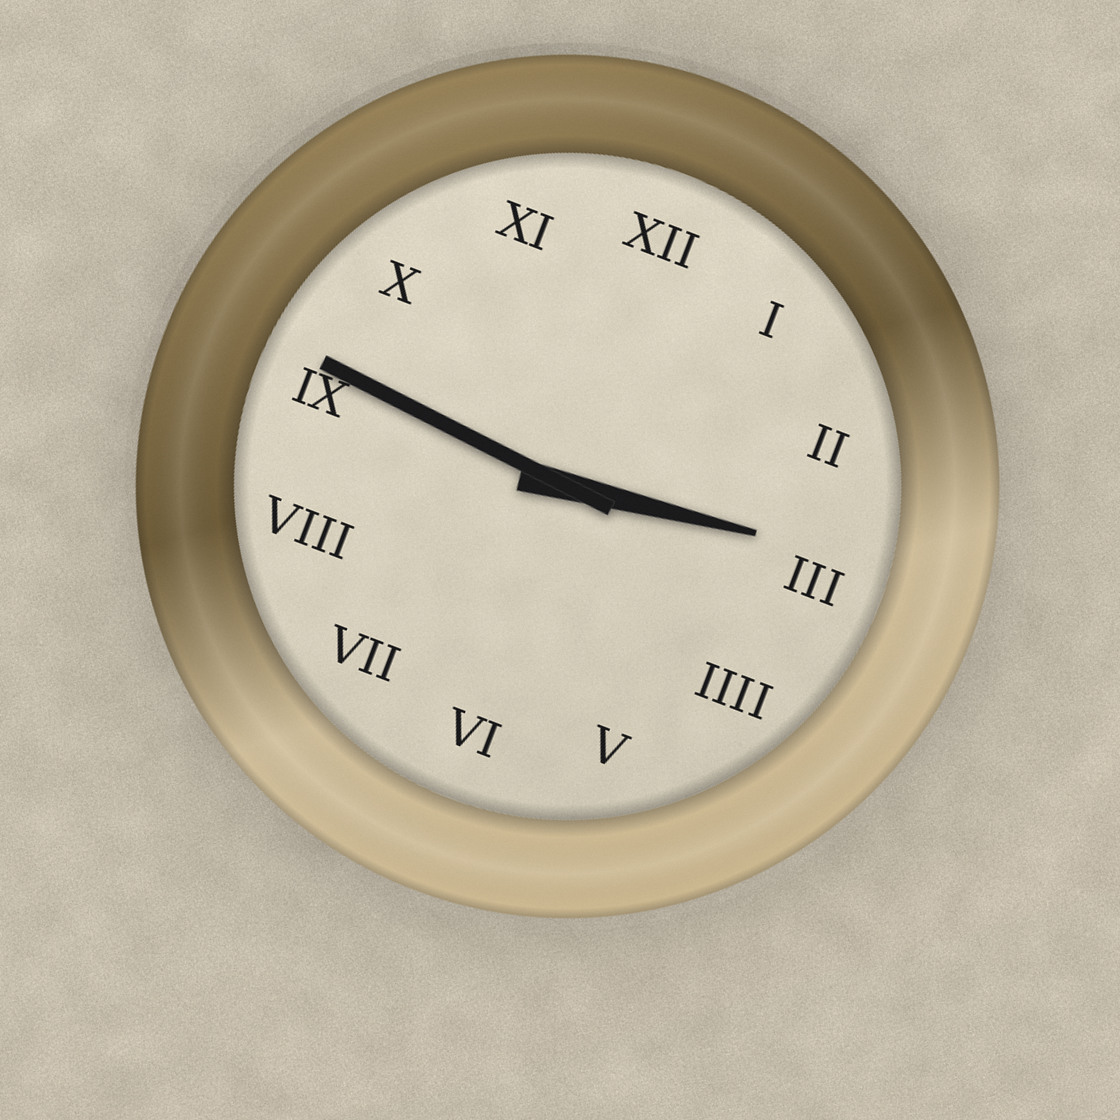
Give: 2:46
